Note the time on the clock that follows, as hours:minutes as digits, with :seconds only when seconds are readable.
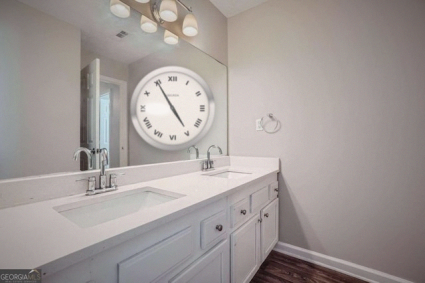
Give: 4:55
